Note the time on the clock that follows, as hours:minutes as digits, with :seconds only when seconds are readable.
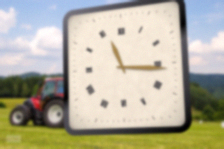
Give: 11:16
